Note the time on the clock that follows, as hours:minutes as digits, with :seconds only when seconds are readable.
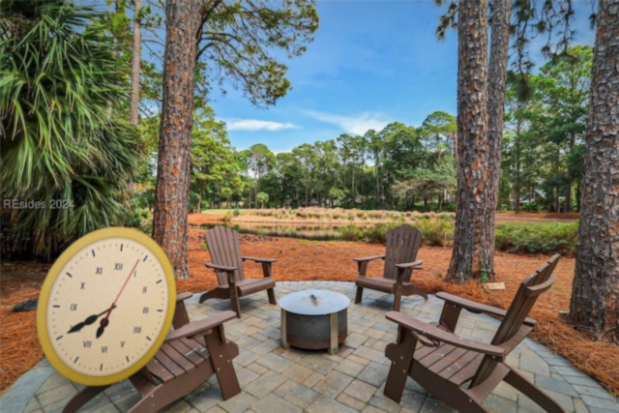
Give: 6:40:04
